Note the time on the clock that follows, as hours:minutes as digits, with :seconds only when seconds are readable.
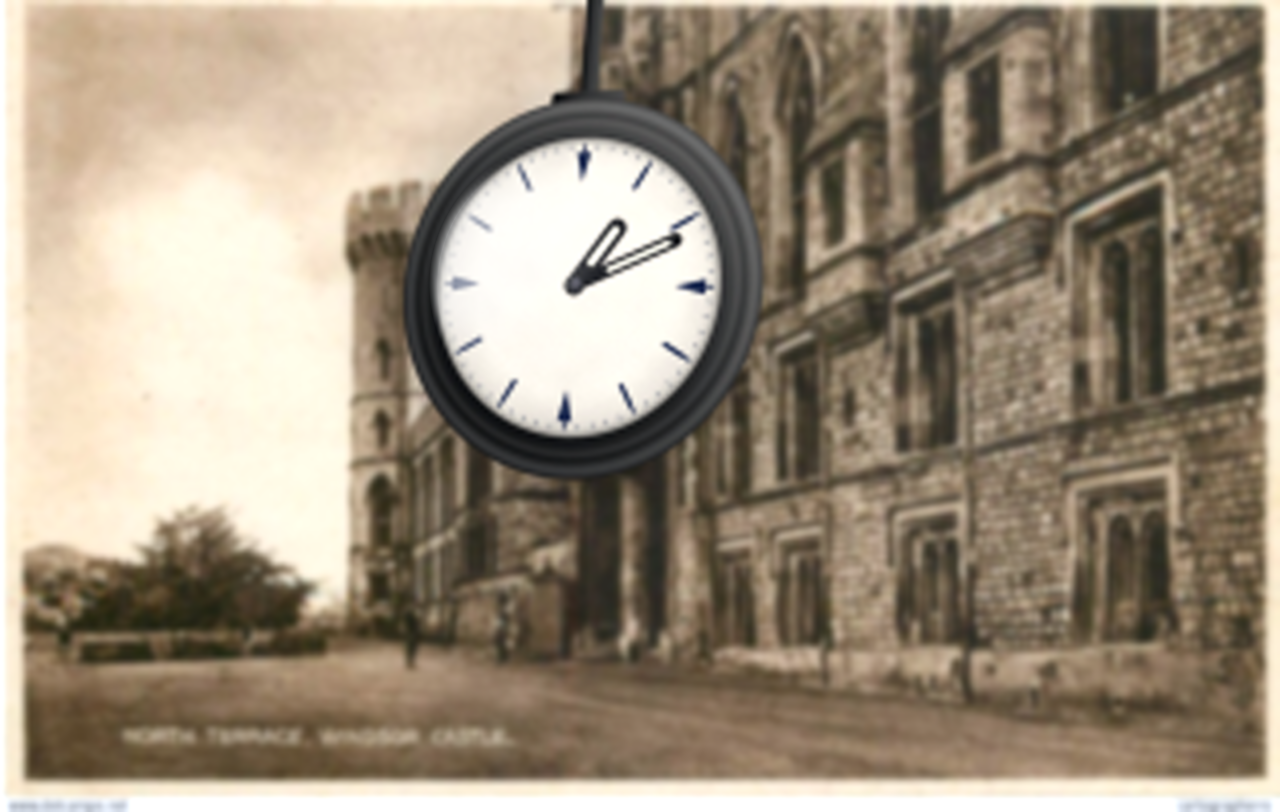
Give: 1:11
